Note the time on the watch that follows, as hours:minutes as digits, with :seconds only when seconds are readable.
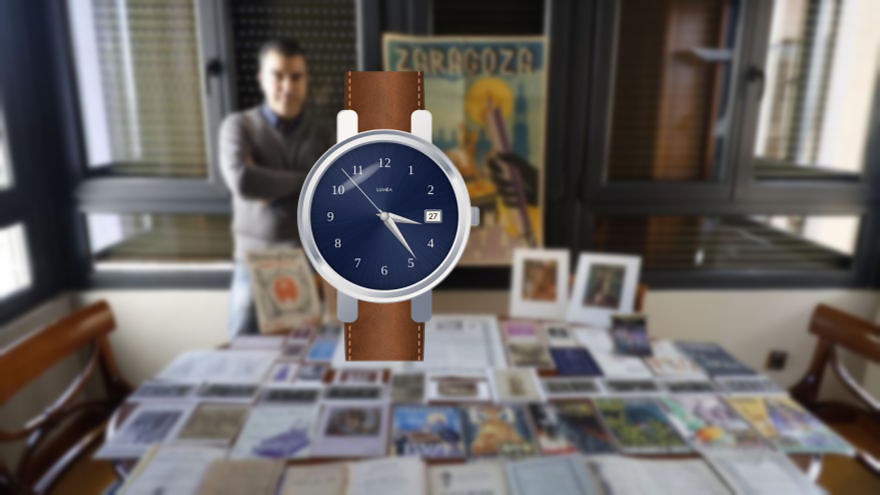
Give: 3:23:53
